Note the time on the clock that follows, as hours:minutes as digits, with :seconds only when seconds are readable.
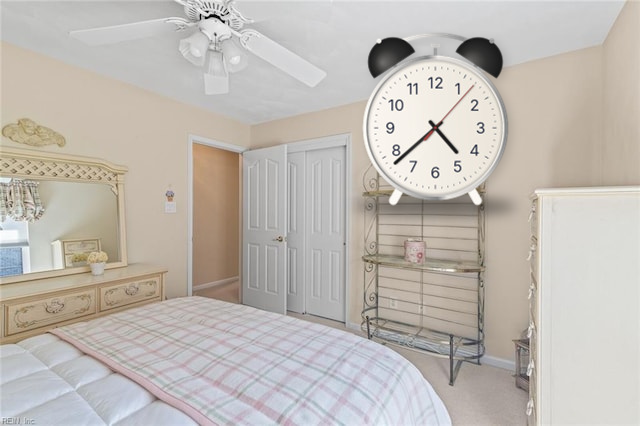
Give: 4:38:07
